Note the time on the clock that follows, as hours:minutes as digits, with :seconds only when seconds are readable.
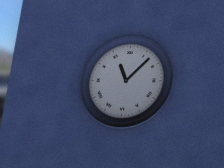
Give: 11:07
